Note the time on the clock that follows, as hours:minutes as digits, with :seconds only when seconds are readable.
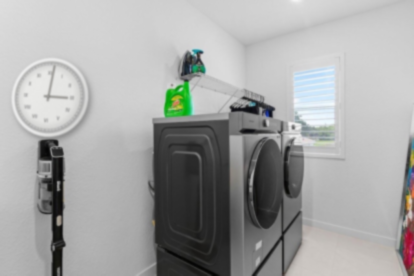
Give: 3:01
